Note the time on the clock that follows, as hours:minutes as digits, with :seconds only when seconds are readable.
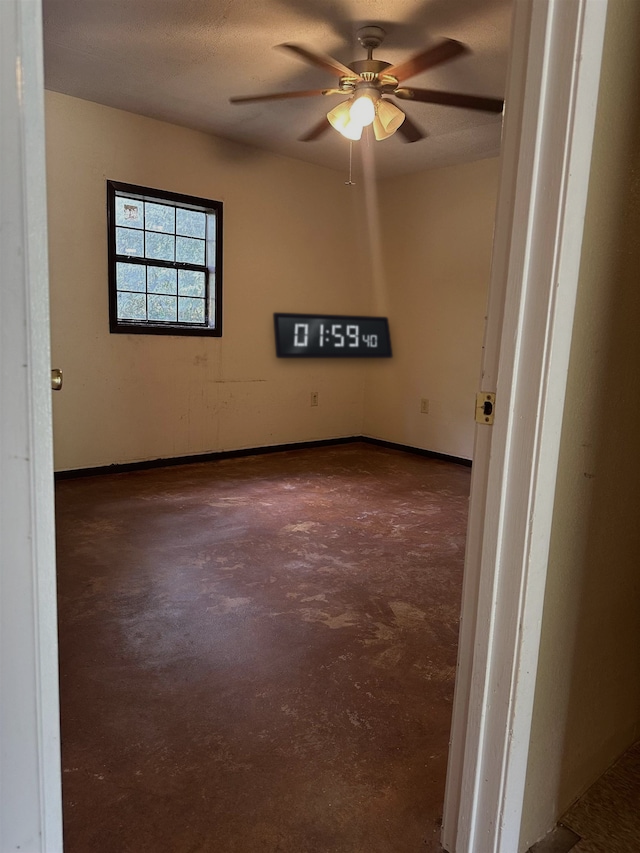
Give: 1:59:40
